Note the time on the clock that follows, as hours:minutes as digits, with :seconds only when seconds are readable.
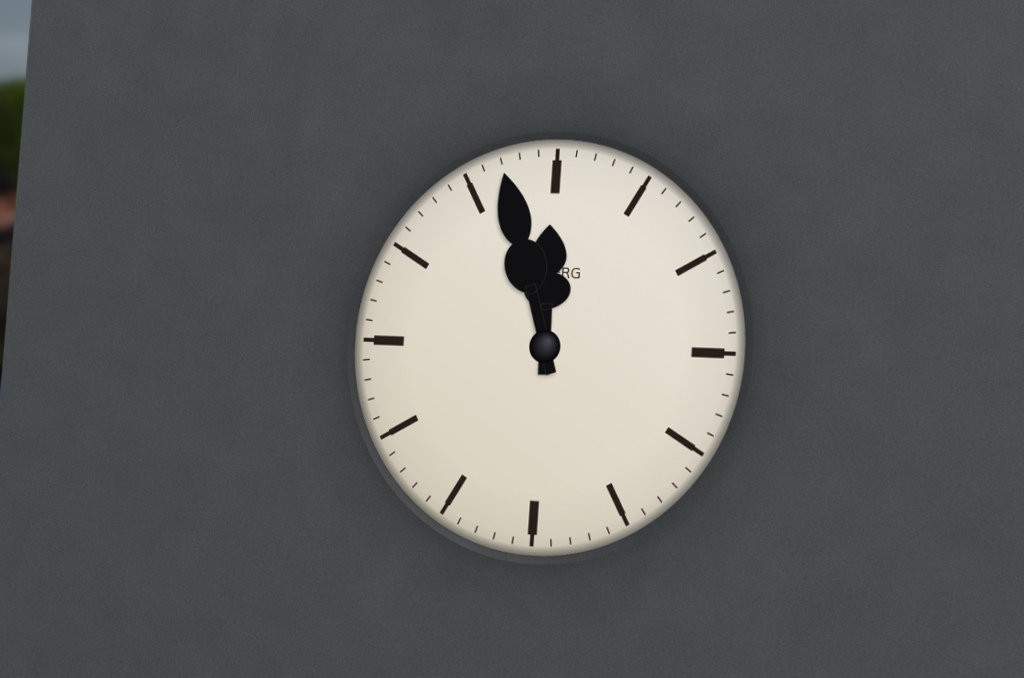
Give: 11:57
